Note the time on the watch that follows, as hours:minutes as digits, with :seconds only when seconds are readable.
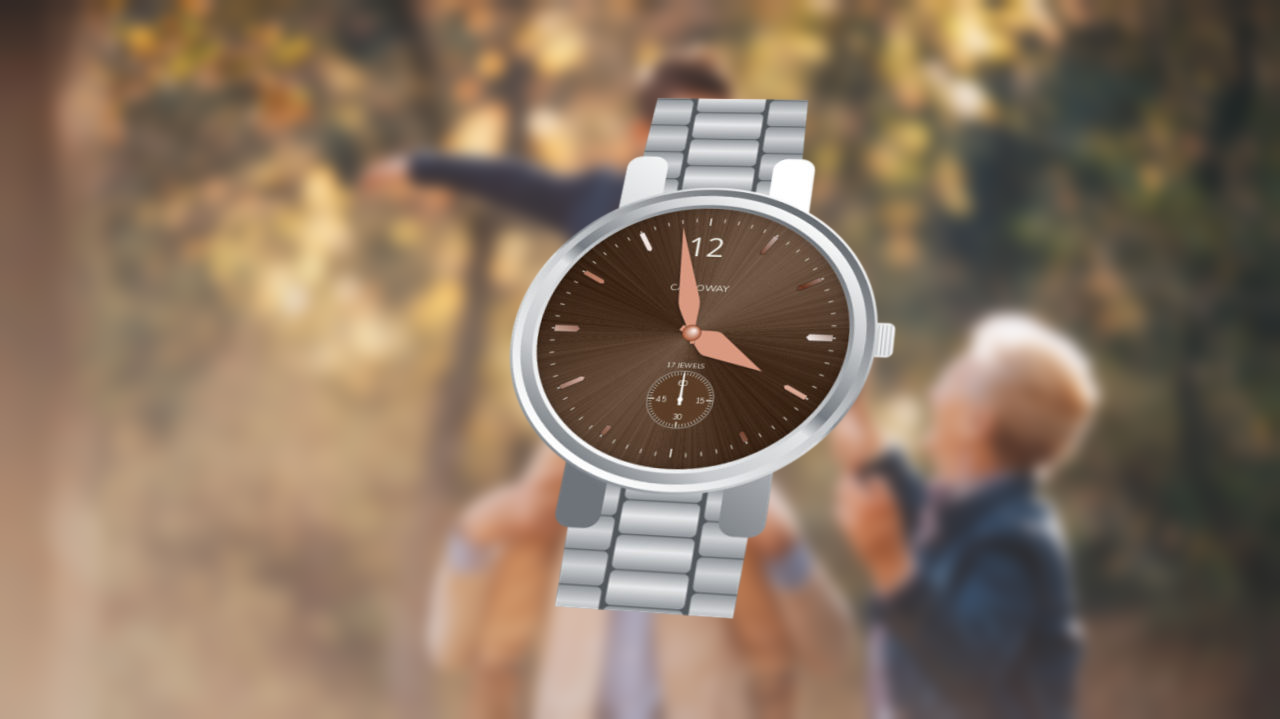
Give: 3:58
